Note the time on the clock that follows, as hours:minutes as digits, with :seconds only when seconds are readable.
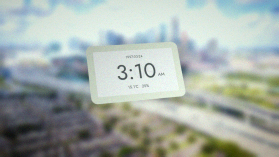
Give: 3:10
